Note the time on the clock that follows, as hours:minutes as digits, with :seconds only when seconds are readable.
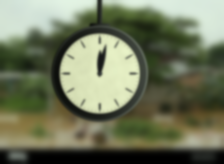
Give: 12:02
